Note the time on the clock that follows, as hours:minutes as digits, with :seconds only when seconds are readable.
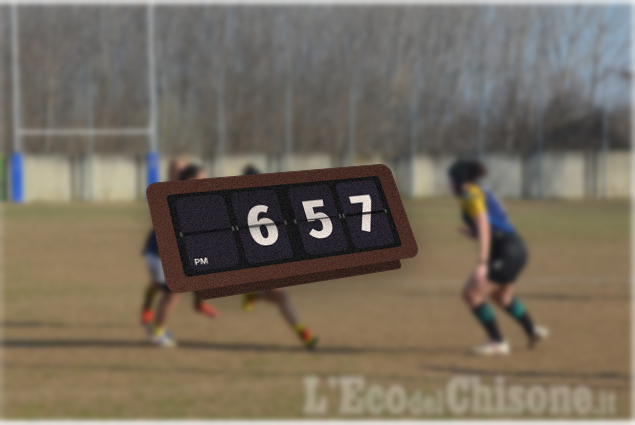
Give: 6:57
